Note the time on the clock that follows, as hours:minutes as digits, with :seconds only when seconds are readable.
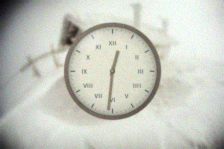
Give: 12:31
